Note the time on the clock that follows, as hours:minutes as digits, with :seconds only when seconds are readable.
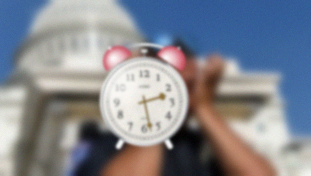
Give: 2:28
